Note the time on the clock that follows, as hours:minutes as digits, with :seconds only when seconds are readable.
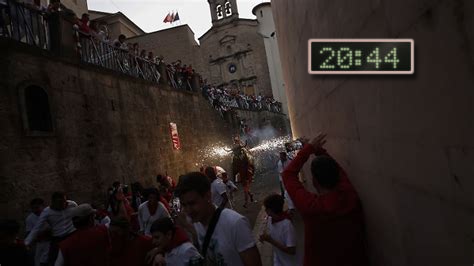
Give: 20:44
